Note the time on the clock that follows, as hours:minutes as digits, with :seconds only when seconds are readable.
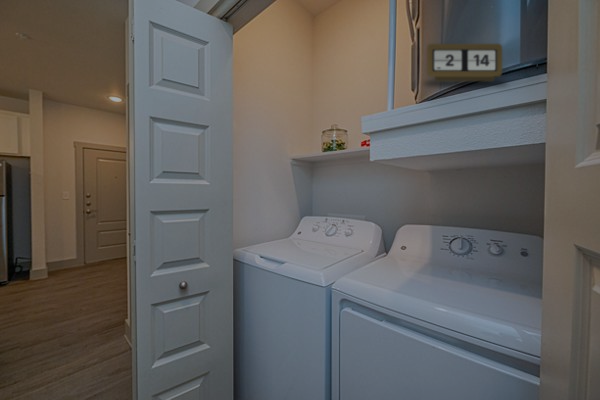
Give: 2:14
